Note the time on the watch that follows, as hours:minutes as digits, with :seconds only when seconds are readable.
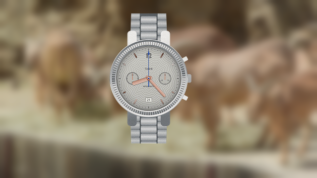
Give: 8:23
